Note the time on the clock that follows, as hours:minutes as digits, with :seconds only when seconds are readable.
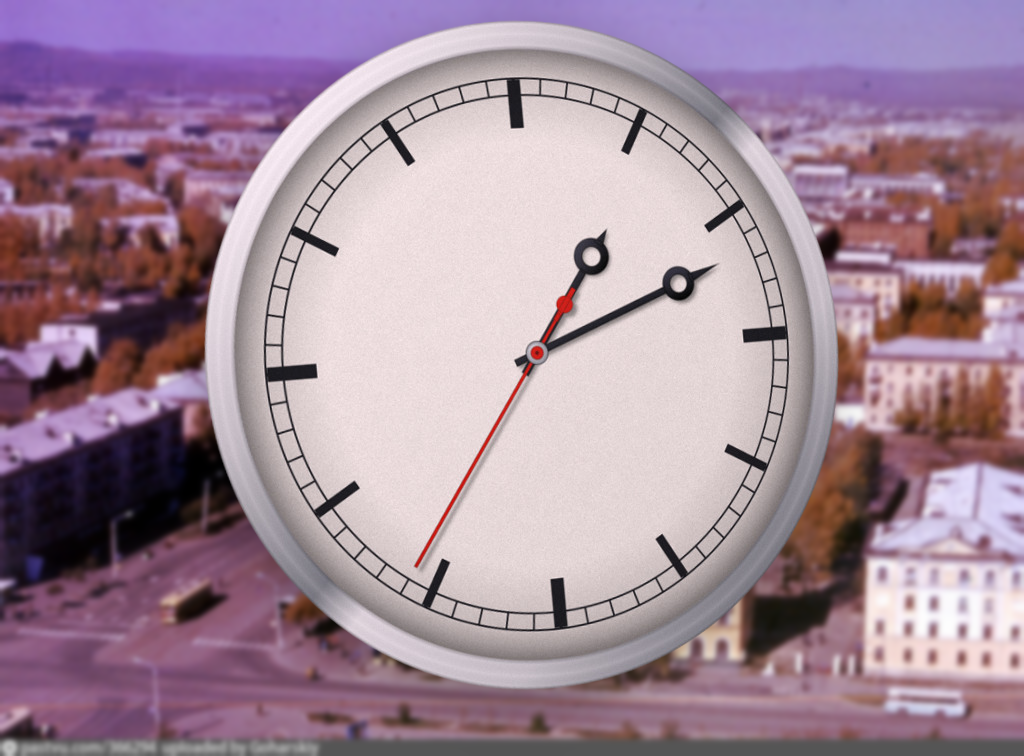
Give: 1:11:36
